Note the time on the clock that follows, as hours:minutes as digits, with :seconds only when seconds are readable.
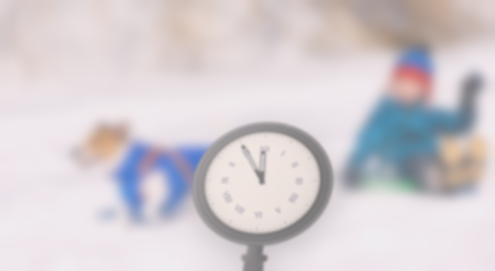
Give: 11:55
